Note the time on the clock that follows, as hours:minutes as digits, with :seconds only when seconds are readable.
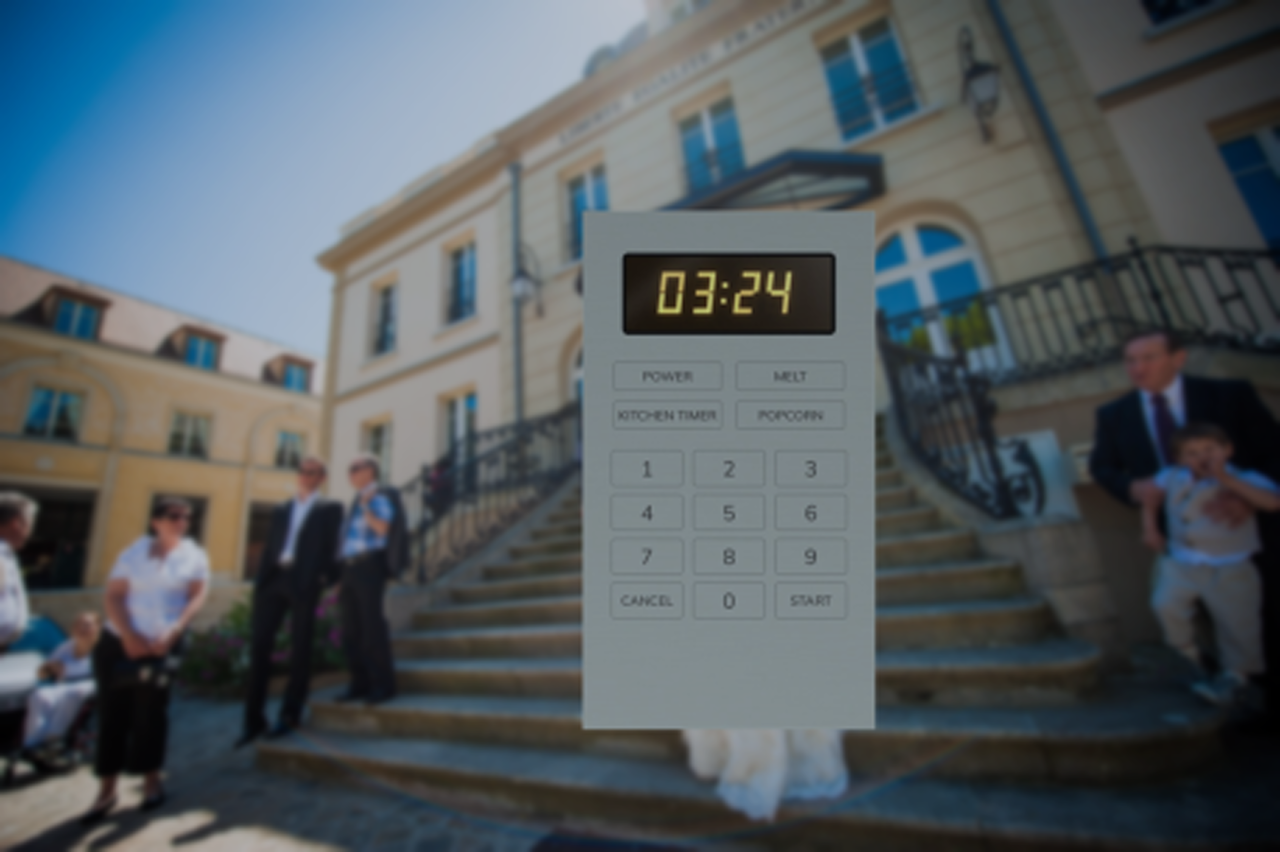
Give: 3:24
